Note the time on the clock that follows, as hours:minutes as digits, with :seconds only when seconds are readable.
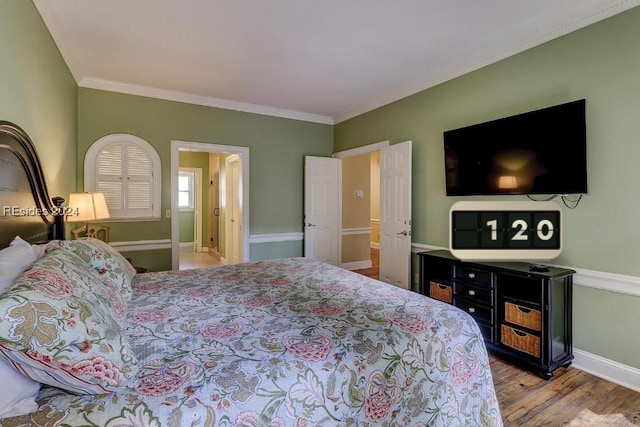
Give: 1:20
